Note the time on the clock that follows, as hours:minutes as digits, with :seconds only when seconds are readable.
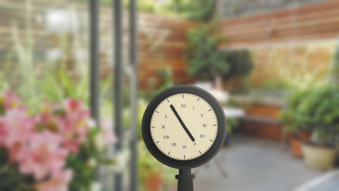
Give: 4:55
